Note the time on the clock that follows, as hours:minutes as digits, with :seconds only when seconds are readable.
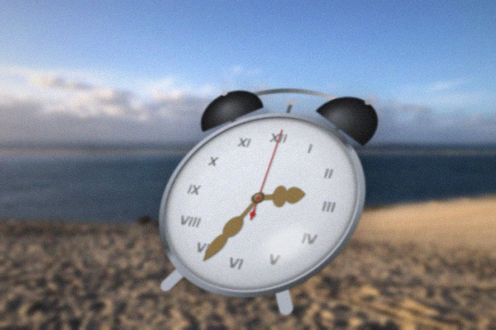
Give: 2:34:00
